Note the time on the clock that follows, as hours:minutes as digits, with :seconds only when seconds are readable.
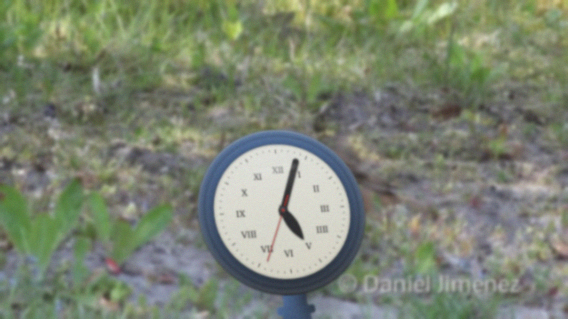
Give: 5:03:34
